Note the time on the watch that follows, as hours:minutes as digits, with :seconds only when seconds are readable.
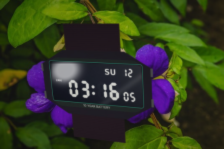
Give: 3:16:05
